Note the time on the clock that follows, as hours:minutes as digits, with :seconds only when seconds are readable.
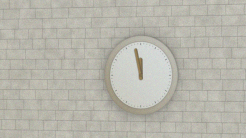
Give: 11:58
